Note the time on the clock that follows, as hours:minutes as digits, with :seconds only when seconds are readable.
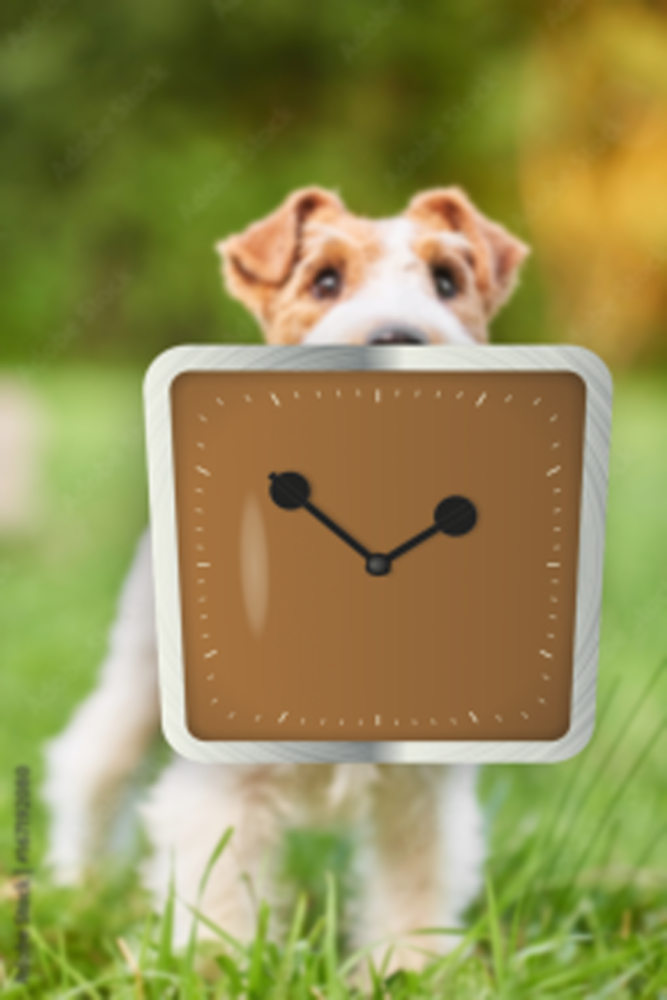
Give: 1:52
